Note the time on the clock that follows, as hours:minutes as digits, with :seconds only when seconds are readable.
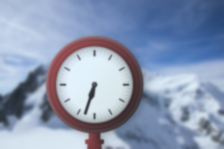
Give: 6:33
